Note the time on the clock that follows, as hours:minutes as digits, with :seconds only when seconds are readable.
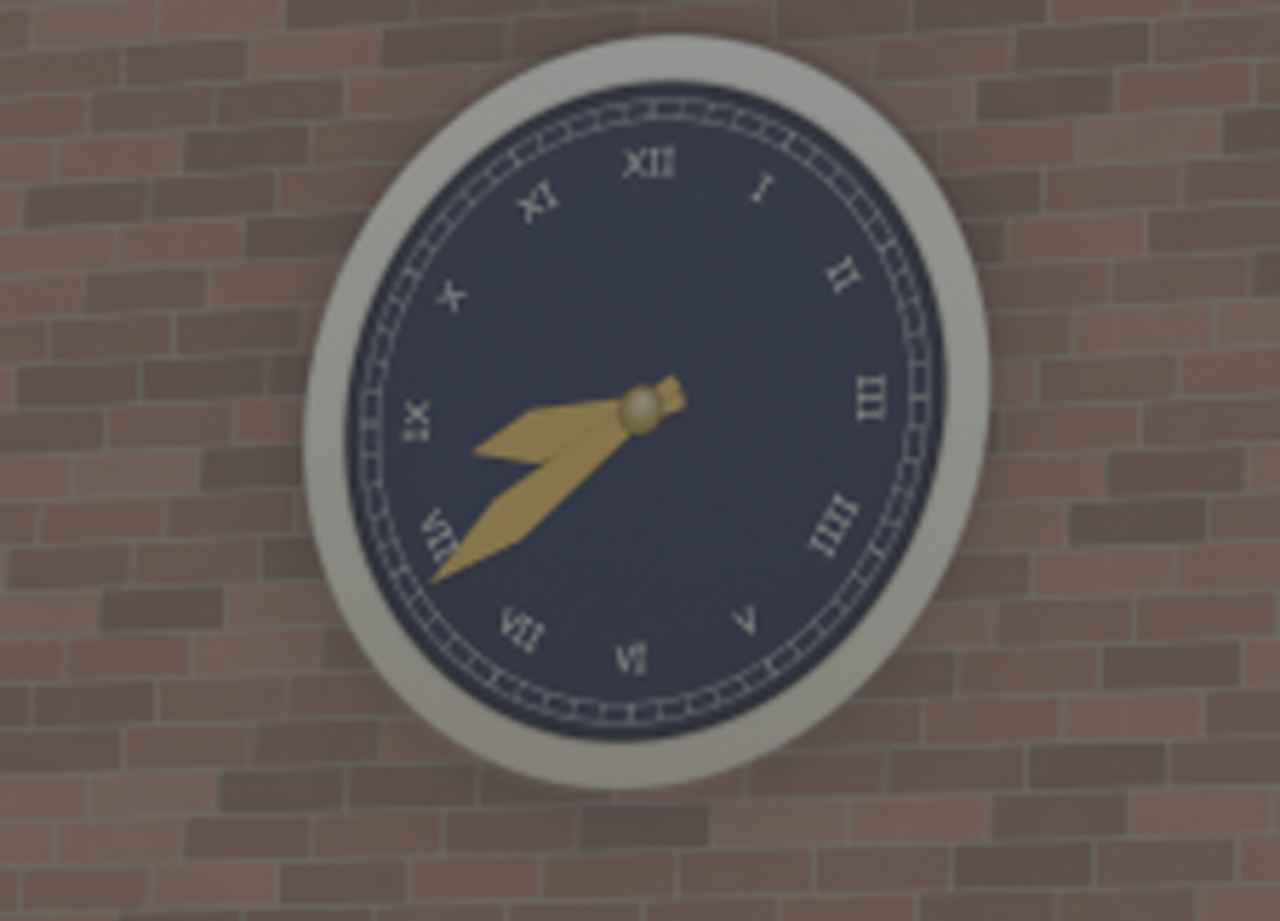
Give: 8:39
